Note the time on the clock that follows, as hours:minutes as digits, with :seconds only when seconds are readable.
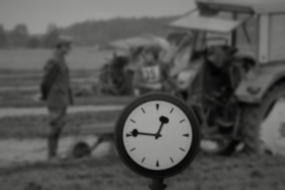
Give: 12:46
